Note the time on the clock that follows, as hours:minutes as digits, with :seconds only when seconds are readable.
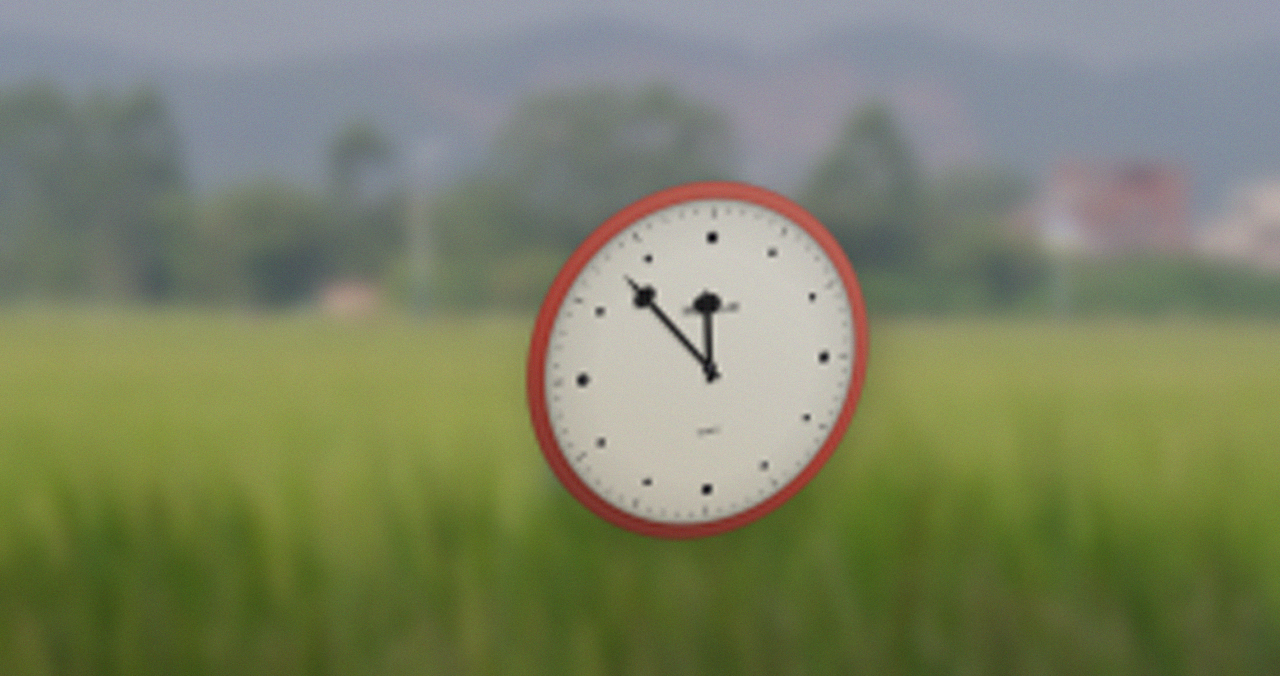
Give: 11:53
